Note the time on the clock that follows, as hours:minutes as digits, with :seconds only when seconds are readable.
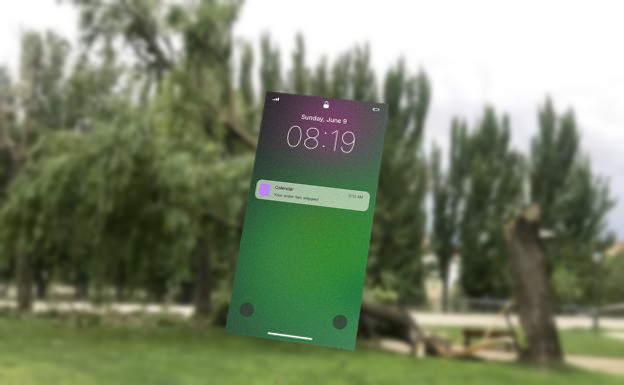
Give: 8:19
